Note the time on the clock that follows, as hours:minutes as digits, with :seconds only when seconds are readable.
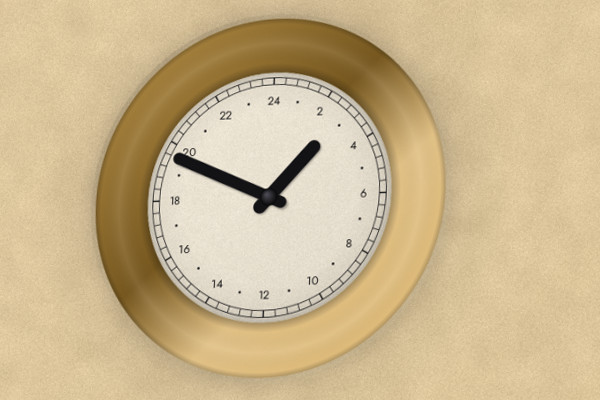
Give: 2:49
